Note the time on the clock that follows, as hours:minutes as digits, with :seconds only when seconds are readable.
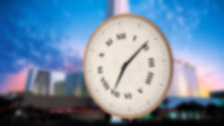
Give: 7:09
